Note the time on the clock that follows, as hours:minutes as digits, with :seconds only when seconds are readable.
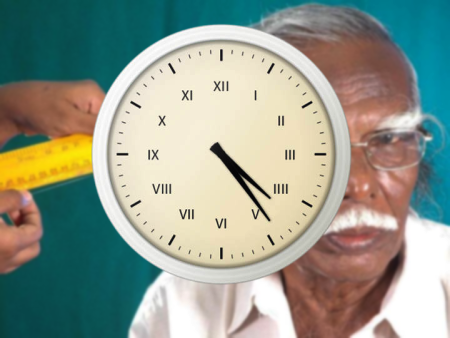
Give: 4:24
